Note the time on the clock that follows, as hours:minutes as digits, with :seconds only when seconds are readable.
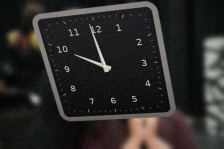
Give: 9:59
